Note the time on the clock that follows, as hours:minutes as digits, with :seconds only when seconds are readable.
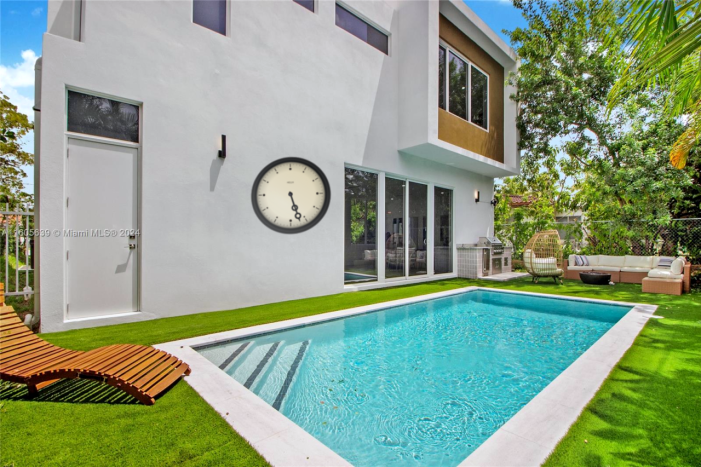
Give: 5:27
